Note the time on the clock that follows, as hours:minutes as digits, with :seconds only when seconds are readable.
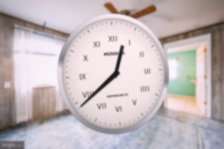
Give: 12:39
